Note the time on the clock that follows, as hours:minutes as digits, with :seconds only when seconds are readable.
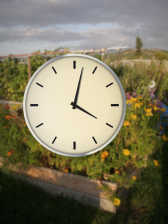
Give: 4:02
